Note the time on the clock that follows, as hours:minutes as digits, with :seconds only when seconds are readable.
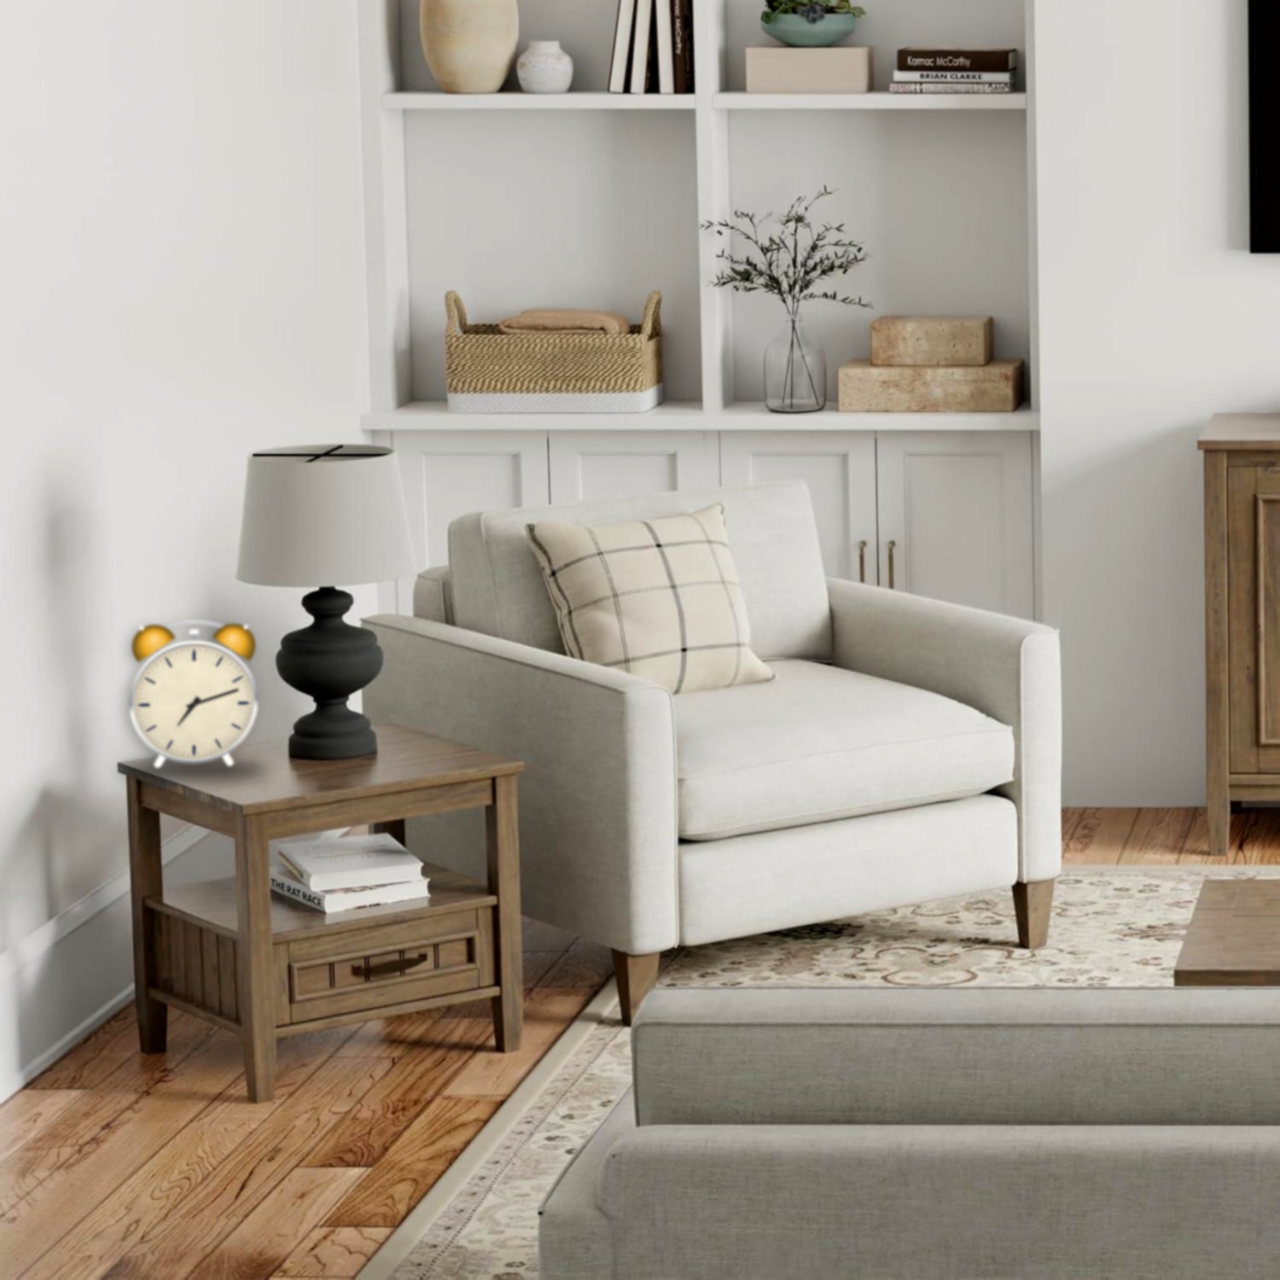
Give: 7:12
